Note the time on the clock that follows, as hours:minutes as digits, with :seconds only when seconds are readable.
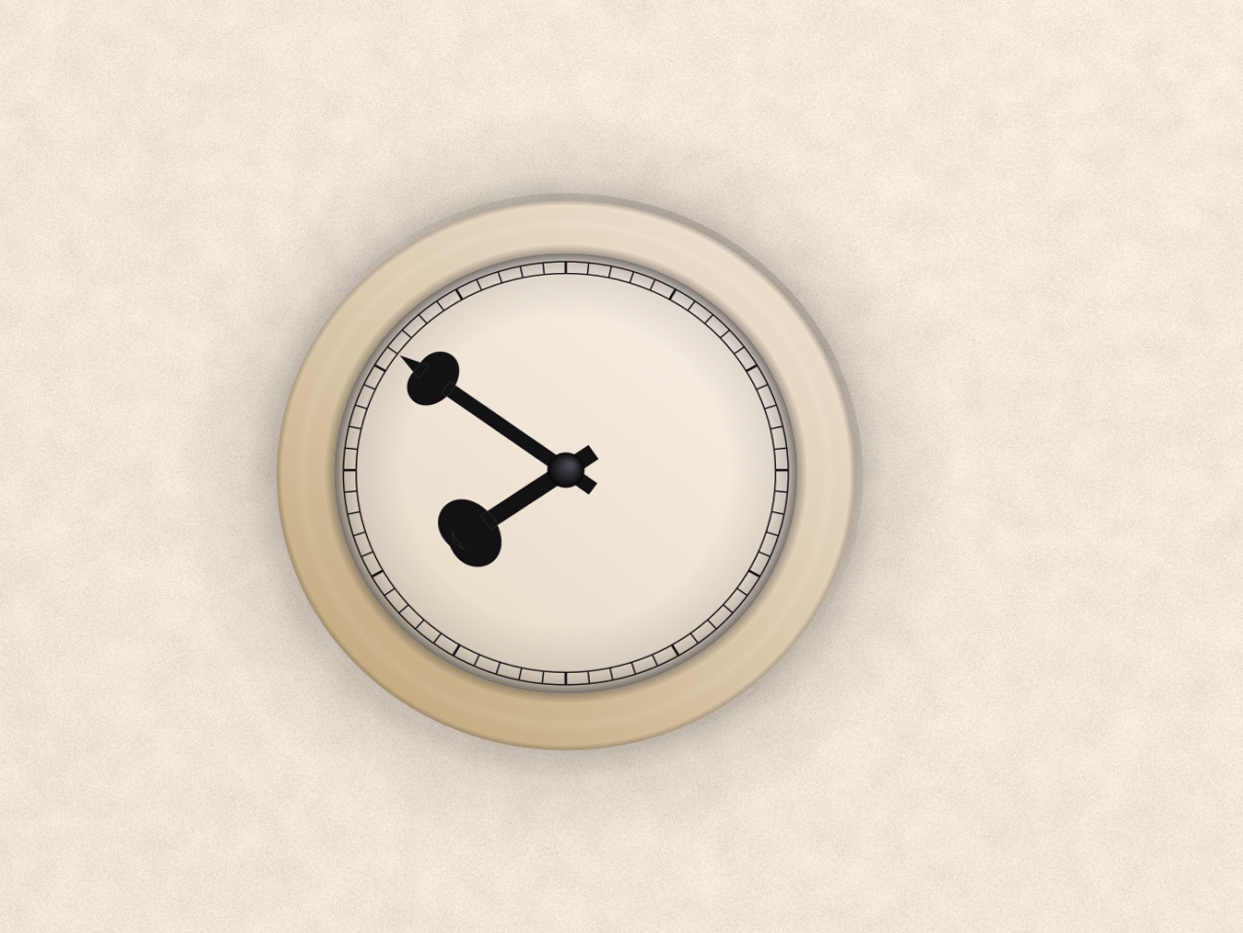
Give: 7:51
